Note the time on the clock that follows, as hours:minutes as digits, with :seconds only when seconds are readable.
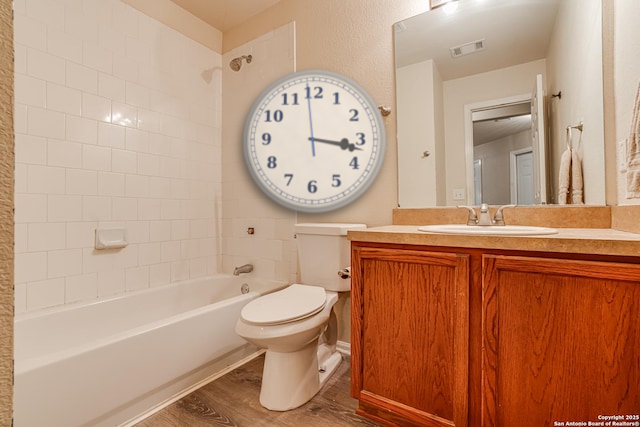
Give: 3:16:59
